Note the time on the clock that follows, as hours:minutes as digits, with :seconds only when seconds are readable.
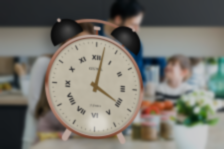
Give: 4:02
